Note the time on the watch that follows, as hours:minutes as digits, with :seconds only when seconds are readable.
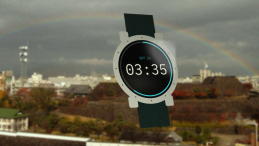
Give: 3:35
